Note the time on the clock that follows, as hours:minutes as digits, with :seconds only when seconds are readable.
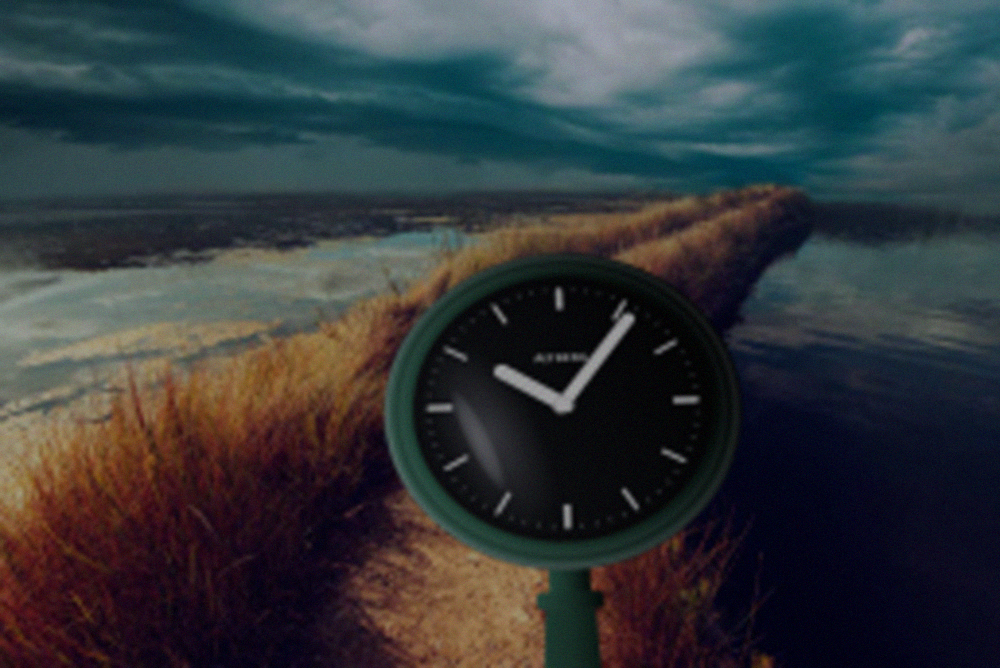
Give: 10:06
